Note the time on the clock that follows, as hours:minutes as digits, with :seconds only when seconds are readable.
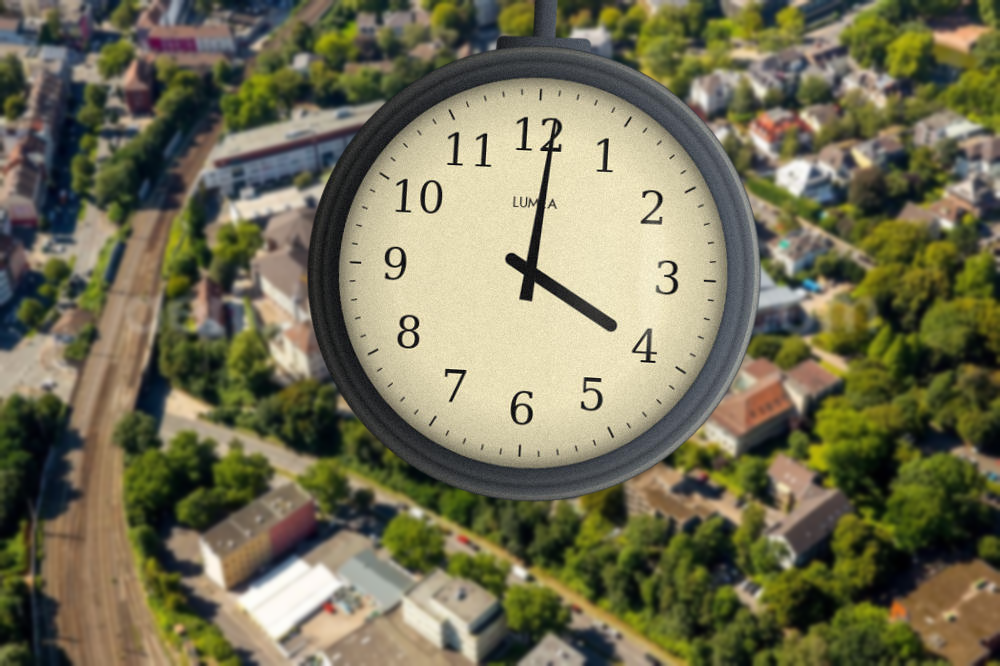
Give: 4:01
